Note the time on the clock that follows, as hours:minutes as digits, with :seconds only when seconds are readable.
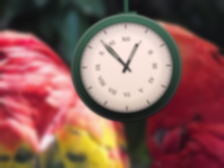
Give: 12:53
